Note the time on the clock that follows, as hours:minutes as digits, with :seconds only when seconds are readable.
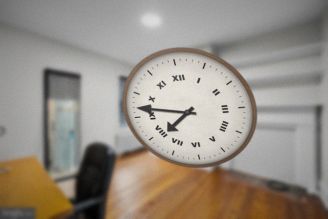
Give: 7:47
